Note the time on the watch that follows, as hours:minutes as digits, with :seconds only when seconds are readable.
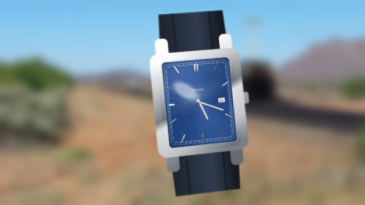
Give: 5:19
